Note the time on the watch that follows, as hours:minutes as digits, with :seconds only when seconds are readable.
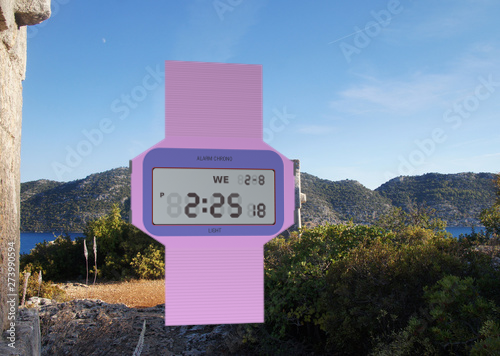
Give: 2:25:18
